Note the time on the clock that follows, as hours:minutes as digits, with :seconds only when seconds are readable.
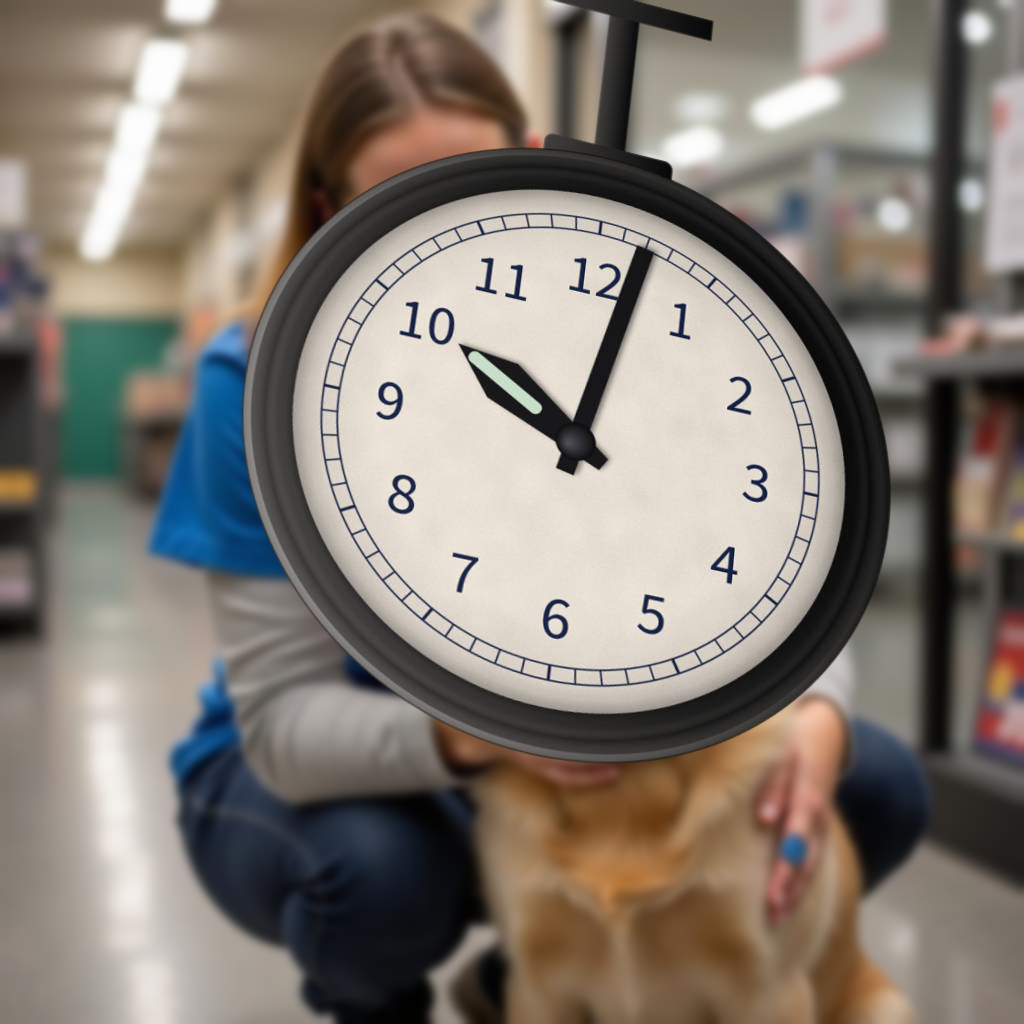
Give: 10:02
